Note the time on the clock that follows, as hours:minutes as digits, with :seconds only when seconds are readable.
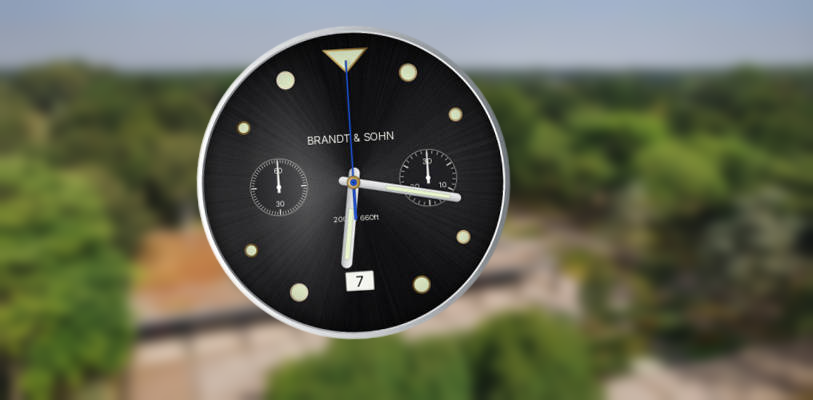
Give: 6:17
